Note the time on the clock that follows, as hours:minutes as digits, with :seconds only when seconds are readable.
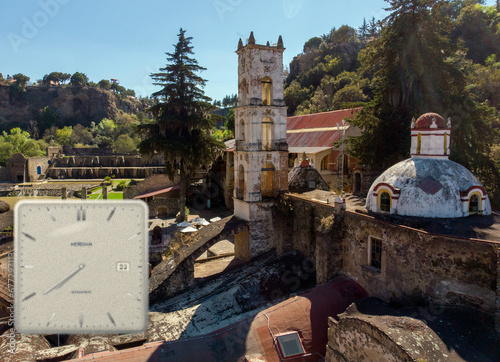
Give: 7:39
